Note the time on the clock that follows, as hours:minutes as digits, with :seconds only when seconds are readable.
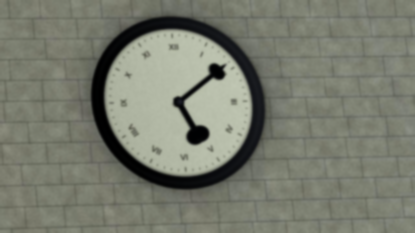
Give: 5:09
